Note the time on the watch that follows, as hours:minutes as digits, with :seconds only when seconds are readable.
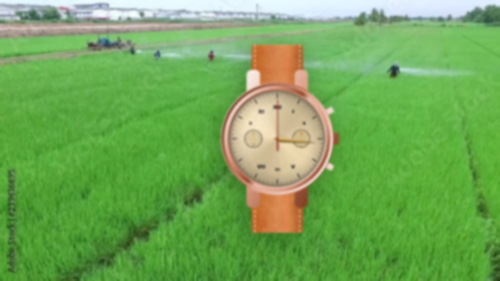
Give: 3:16
